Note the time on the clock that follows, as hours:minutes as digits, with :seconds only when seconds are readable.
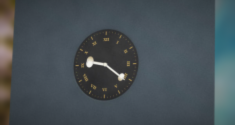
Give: 9:21
